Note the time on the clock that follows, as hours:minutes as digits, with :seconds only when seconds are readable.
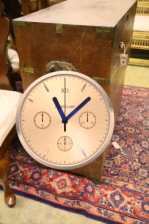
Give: 11:08
